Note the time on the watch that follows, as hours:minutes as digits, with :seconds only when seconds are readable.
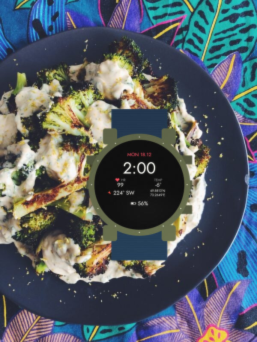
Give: 2:00
